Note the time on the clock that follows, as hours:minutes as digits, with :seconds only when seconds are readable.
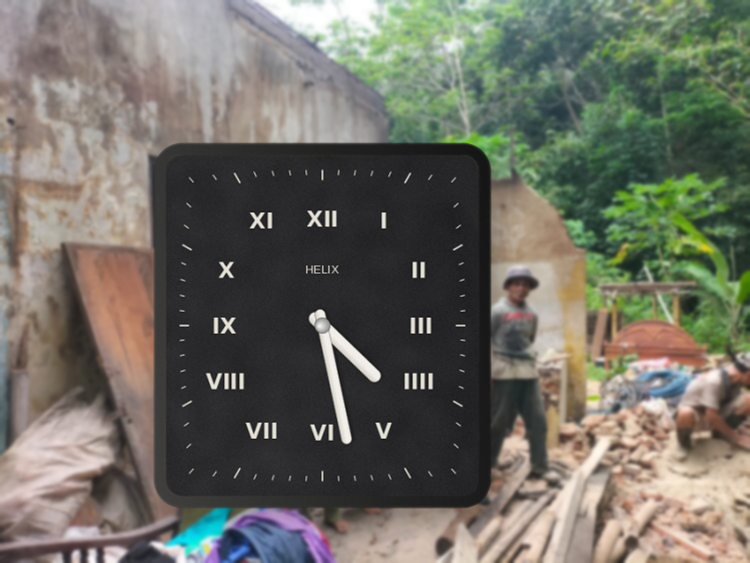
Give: 4:28
